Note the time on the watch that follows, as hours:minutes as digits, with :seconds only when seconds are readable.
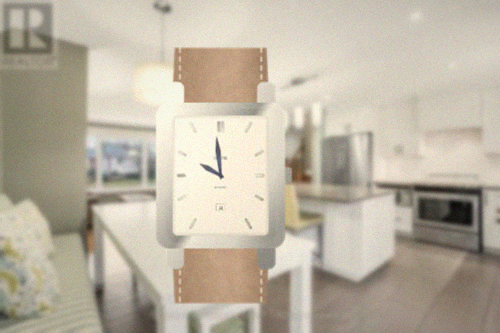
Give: 9:59
